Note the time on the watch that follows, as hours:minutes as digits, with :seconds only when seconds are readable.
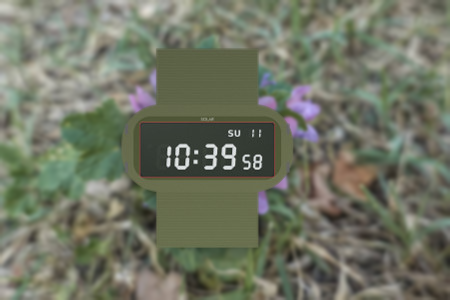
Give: 10:39:58
